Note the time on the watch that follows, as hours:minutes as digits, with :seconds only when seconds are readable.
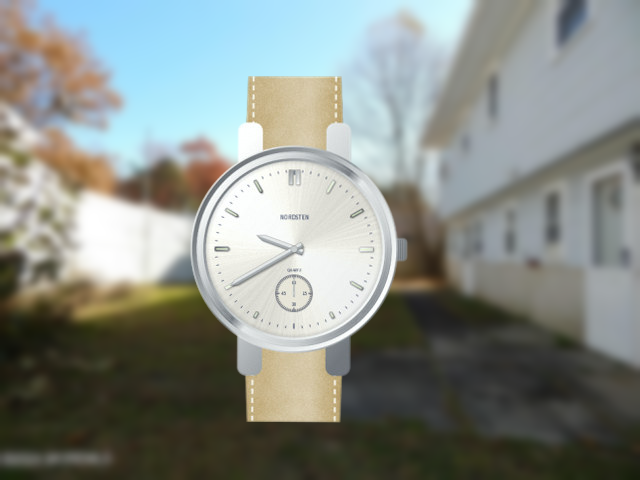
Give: 9:40
